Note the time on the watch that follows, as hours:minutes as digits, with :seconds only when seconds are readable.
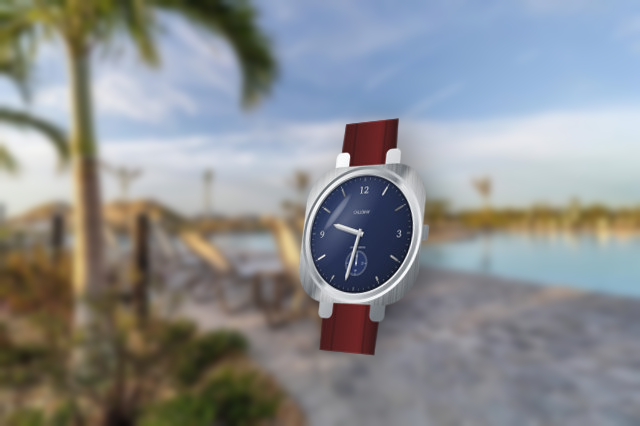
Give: 9:32
